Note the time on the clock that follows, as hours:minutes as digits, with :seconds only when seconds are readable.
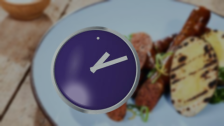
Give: 1:11
